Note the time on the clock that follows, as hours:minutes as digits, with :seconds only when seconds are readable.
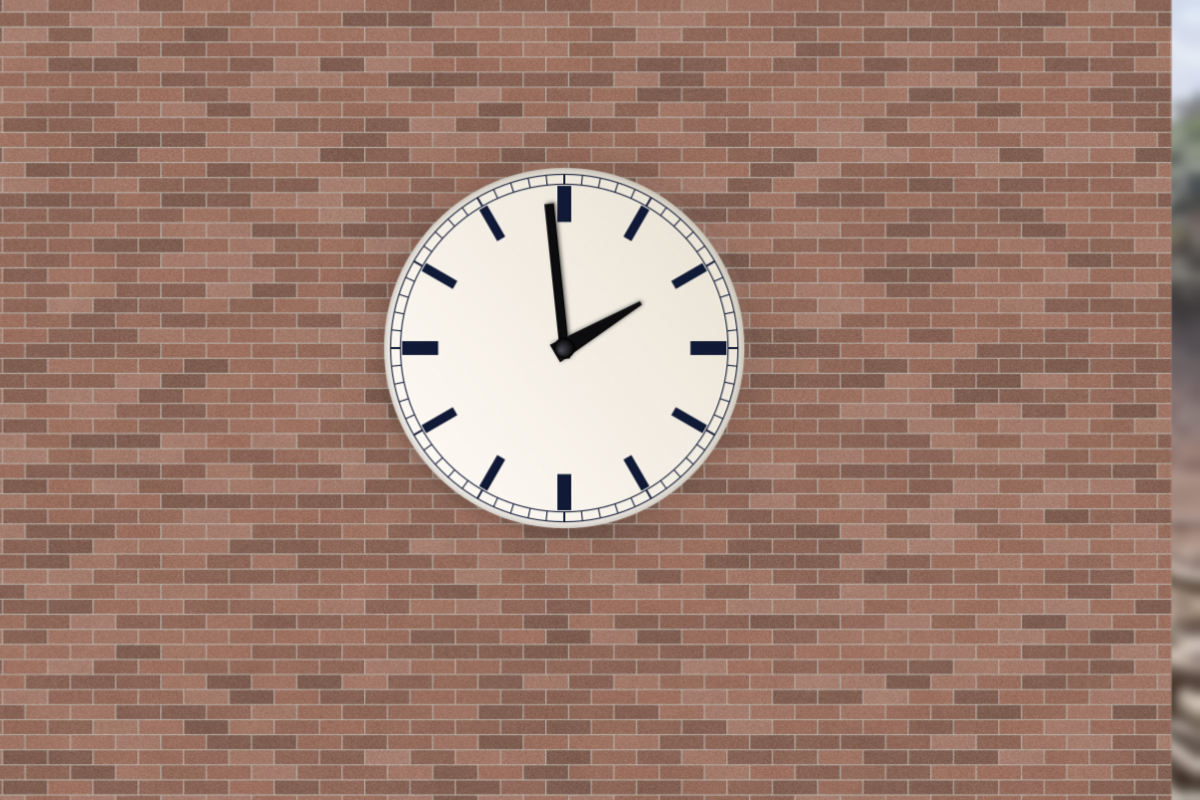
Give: 1:59
